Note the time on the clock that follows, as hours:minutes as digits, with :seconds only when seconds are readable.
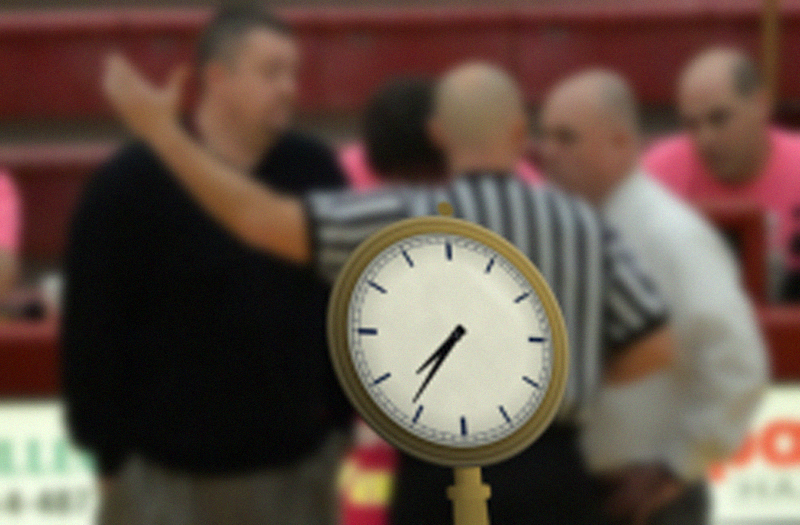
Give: 7:36
